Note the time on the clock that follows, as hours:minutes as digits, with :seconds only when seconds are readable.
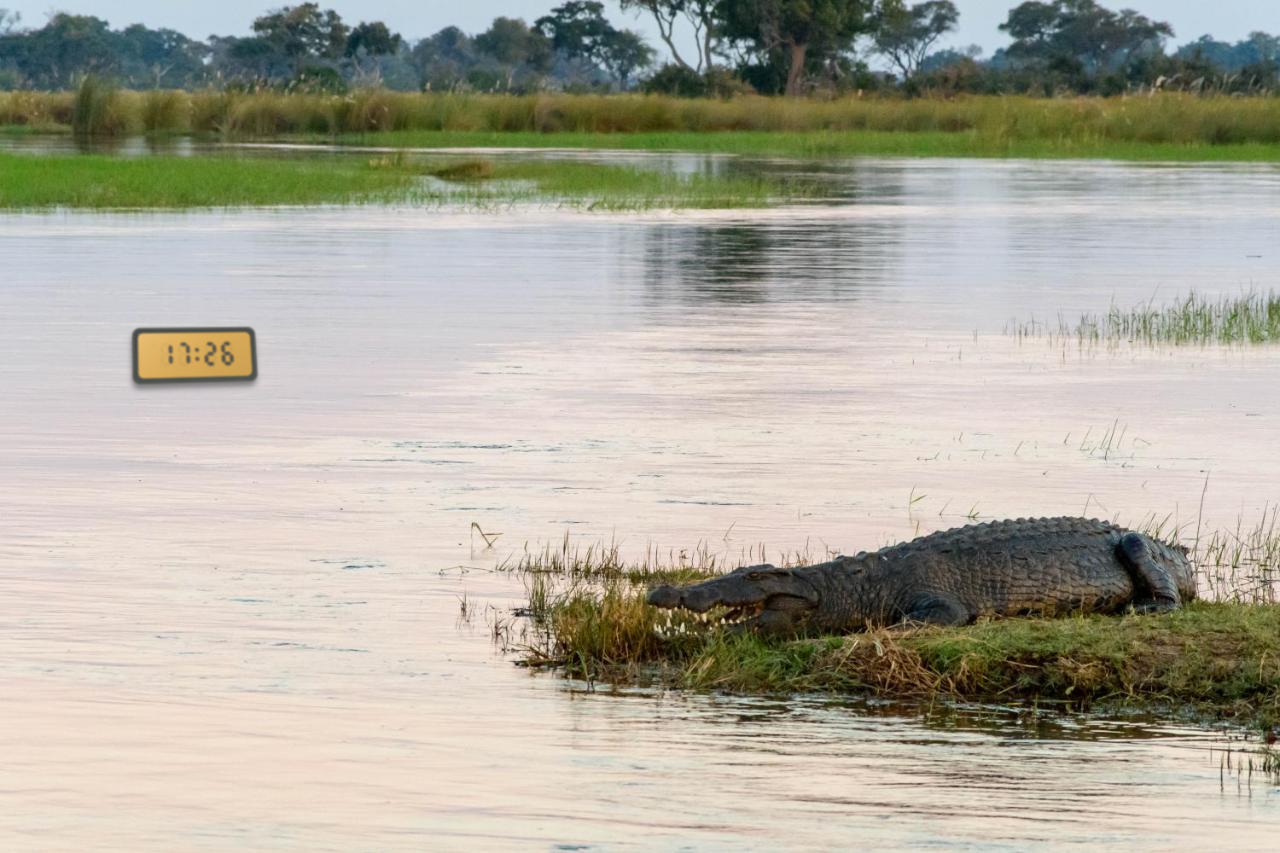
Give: 17:26
